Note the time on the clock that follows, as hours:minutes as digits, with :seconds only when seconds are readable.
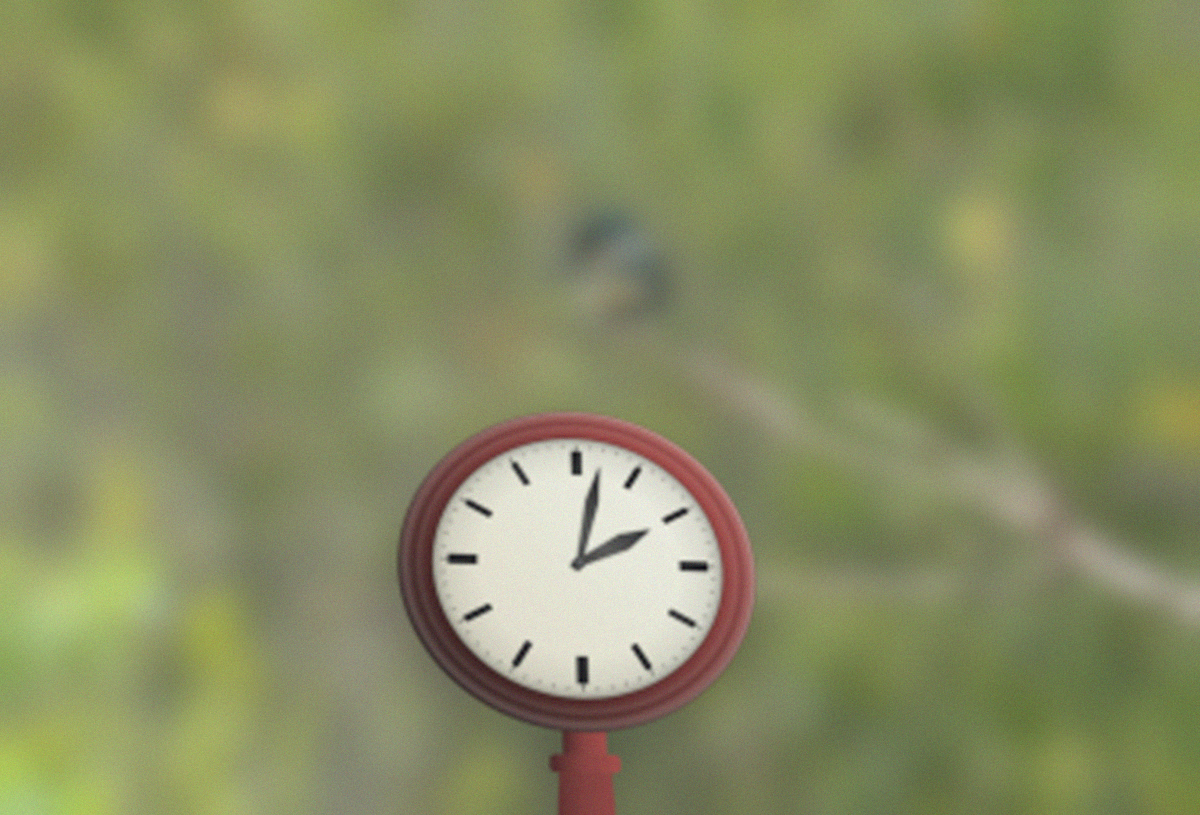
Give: 2:02
